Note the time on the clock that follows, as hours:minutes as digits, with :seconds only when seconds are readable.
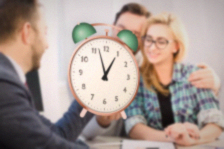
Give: 12:57
